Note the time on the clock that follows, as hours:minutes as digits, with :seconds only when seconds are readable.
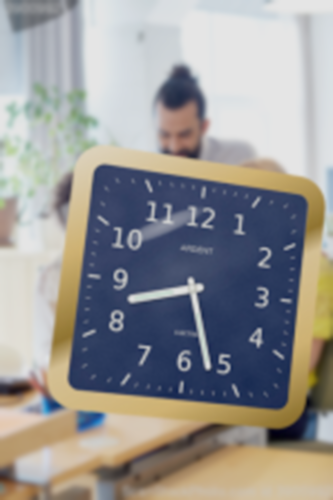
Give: 8:27
